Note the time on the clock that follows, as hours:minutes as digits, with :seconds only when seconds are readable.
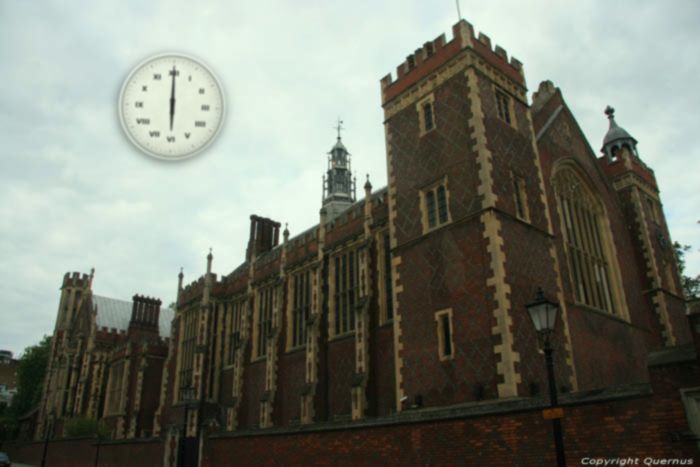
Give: 6:00
